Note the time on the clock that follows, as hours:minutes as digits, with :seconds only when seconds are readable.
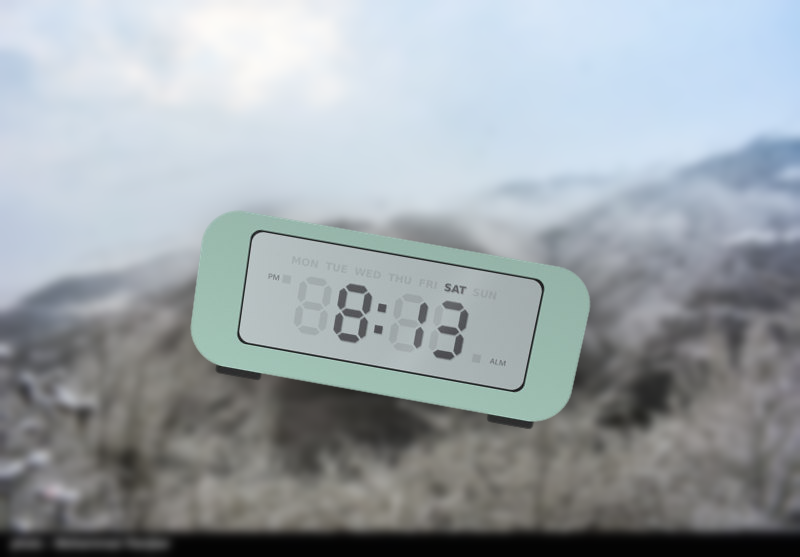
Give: 8:13
